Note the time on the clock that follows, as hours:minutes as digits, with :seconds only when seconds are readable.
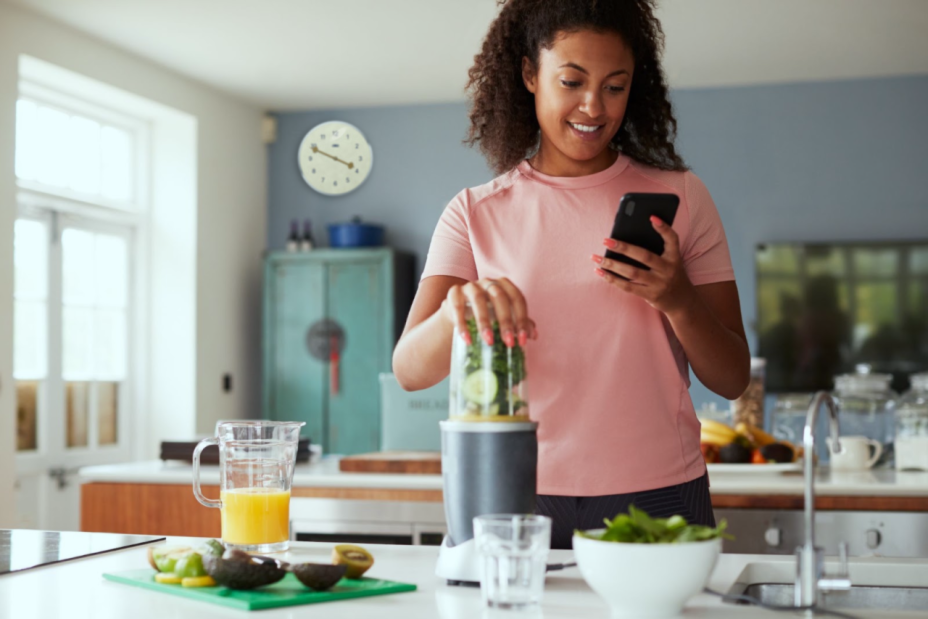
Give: 3:49
